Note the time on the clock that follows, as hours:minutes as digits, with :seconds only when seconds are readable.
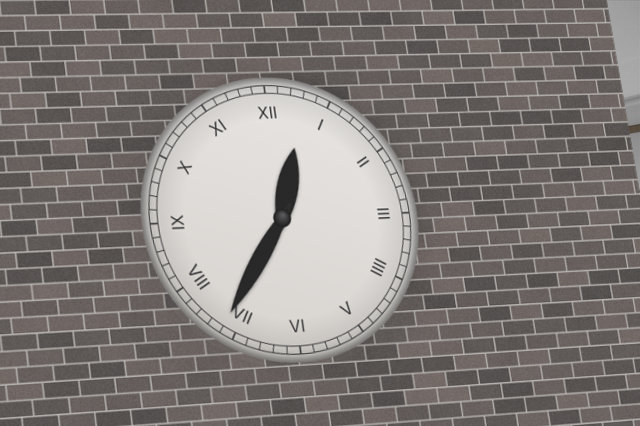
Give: 12:36
